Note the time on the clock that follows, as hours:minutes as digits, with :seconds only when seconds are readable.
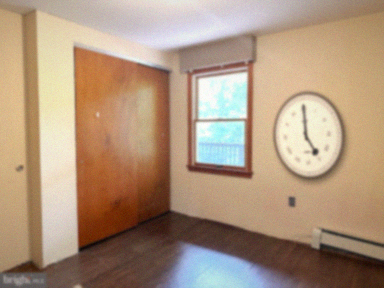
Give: 5:00
